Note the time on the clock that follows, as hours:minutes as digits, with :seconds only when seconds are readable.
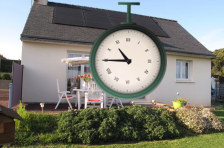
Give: 10:45
